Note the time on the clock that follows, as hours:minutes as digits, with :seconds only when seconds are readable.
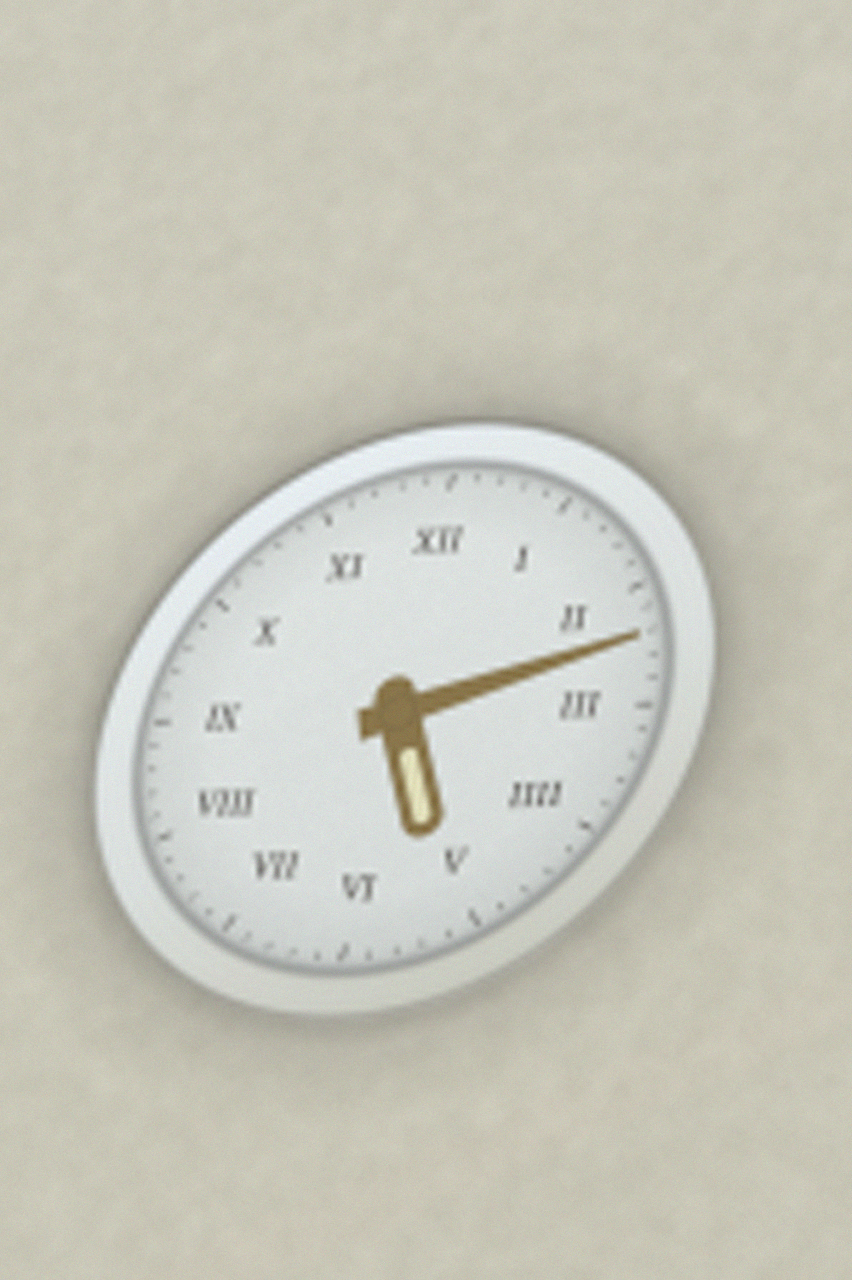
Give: 5:12
